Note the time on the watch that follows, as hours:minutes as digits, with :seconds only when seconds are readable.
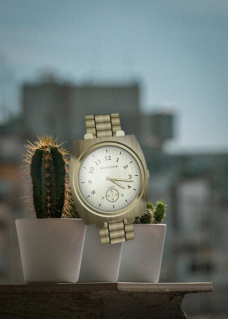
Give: 4:17
